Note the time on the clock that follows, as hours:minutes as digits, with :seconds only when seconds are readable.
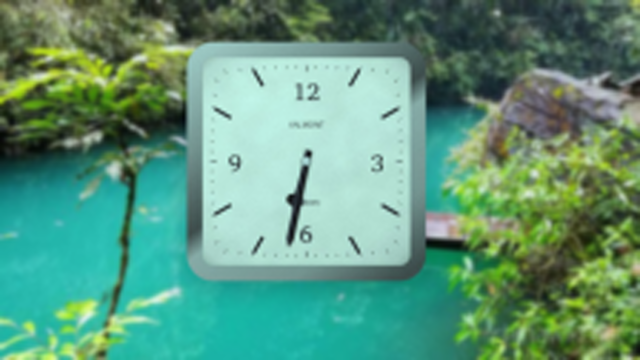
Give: 6:32
